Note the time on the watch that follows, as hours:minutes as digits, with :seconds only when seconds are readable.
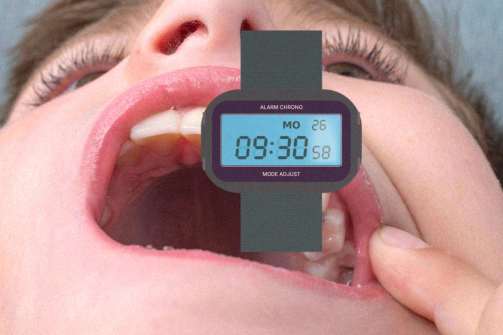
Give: 9:30:58
